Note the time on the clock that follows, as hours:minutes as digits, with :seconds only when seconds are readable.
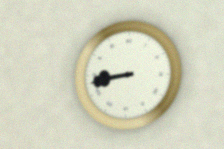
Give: 8:43
